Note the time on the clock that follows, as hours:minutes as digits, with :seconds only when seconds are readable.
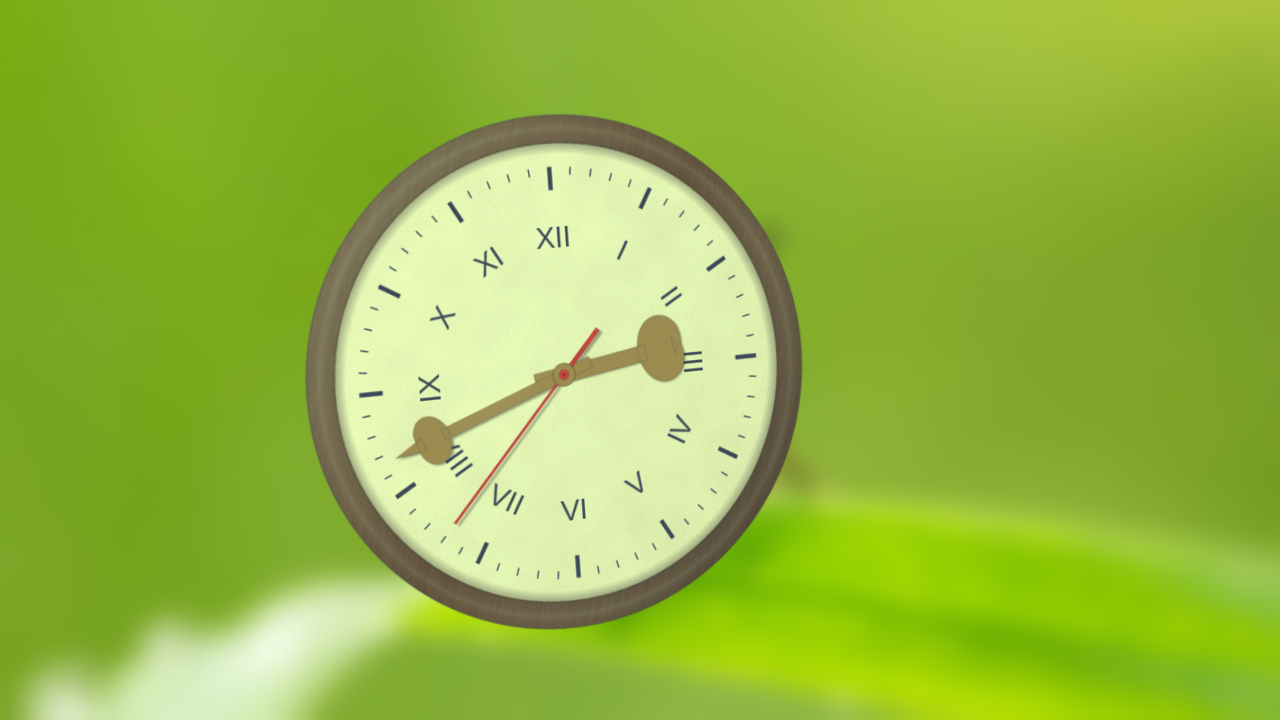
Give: 2:41:37
